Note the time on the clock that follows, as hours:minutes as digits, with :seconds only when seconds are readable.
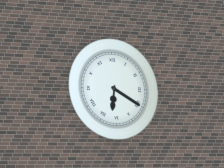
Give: 6:20
